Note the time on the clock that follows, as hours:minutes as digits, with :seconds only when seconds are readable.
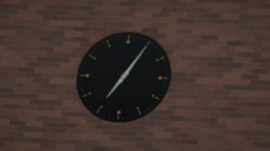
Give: 7:05
